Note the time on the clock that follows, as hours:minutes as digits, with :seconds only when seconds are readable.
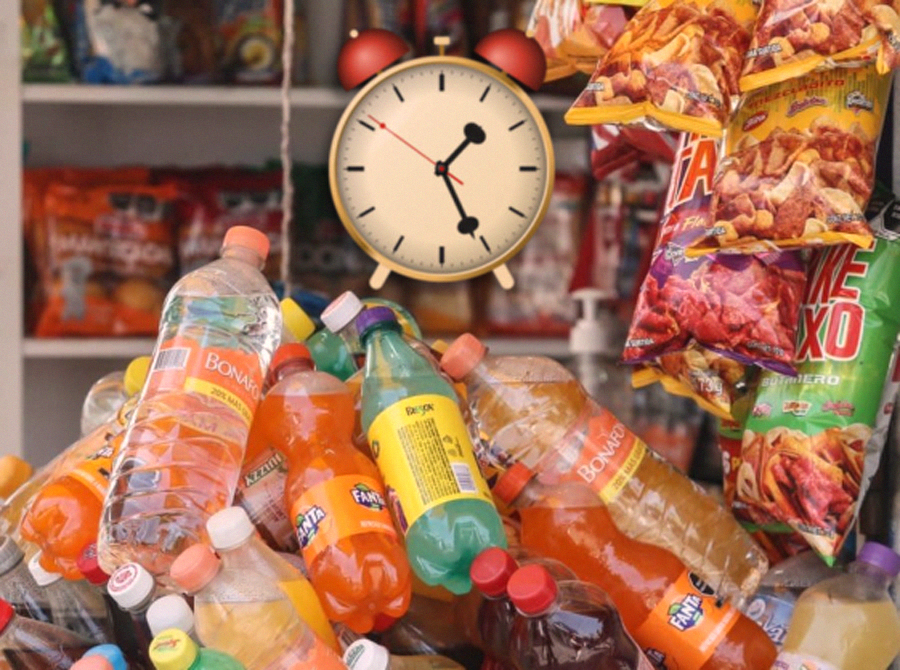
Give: 1:25:51
